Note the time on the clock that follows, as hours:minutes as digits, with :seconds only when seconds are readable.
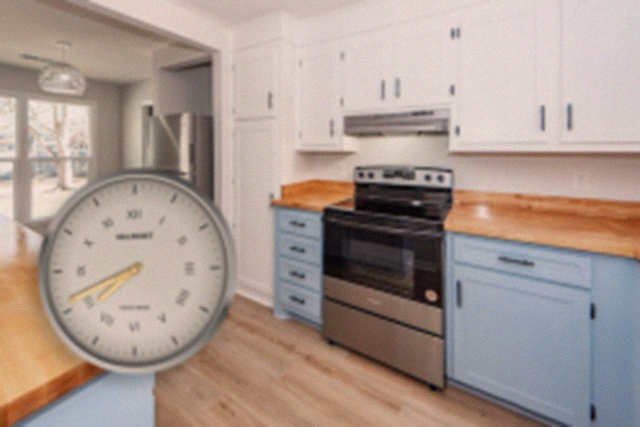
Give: 7:41
